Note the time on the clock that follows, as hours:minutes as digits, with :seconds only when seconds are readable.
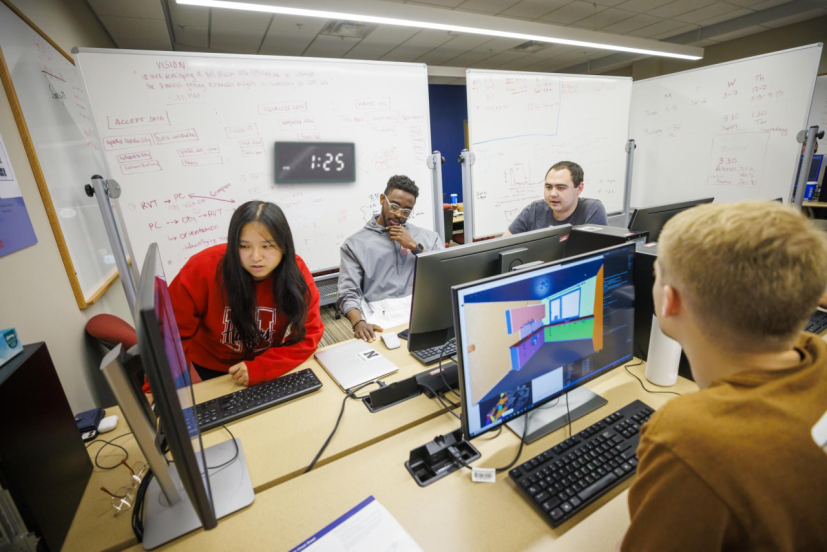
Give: 1:25
